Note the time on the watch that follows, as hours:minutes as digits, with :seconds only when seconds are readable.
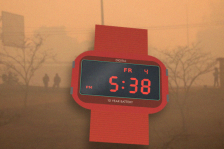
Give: 5:38
